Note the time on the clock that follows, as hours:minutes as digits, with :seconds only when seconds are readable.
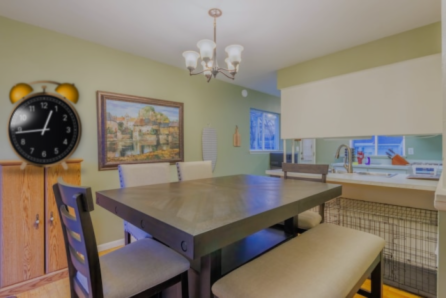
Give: 12:44
